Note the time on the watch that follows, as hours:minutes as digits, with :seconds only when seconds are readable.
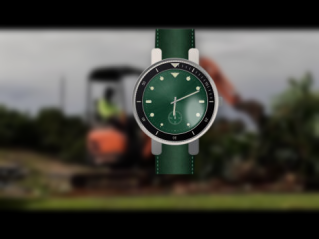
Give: 6:11
